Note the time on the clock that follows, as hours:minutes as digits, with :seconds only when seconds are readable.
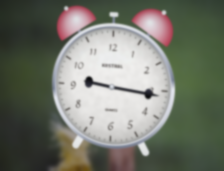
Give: 9:16
